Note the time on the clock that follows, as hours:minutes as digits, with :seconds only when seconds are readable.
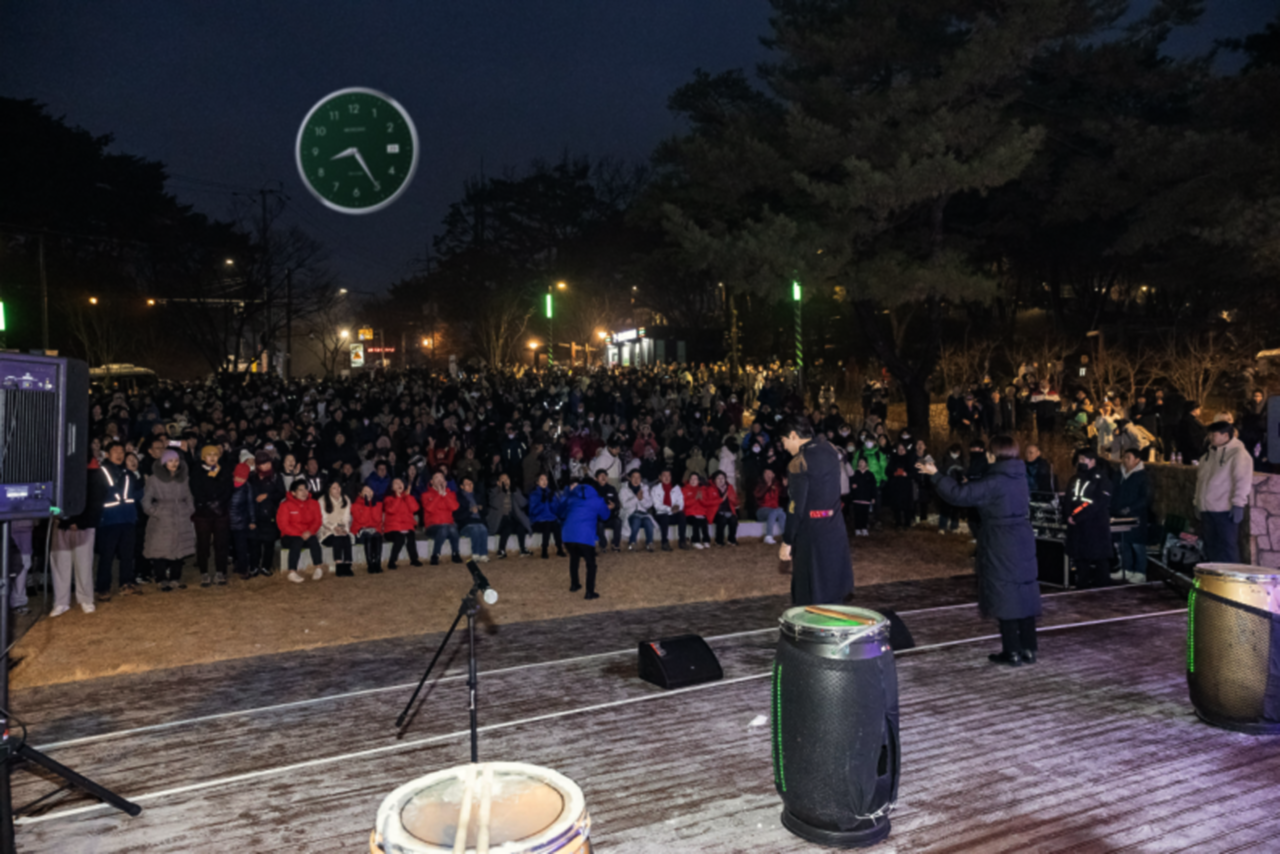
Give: 8:25
